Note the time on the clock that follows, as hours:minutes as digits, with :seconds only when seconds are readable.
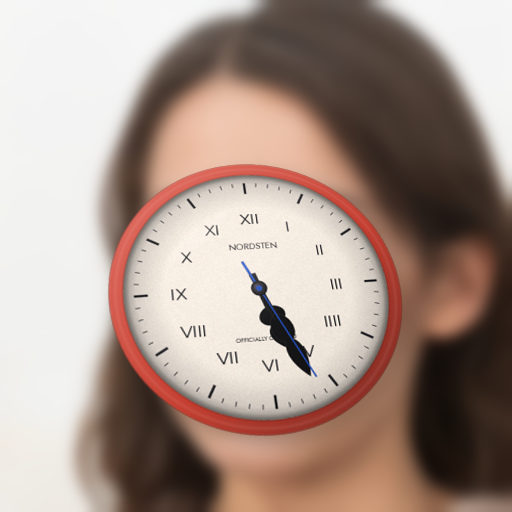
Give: 5:26:26
